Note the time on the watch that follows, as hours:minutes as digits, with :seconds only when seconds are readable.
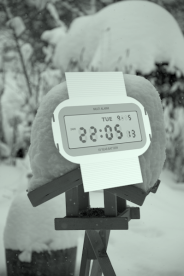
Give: 22:05:13
